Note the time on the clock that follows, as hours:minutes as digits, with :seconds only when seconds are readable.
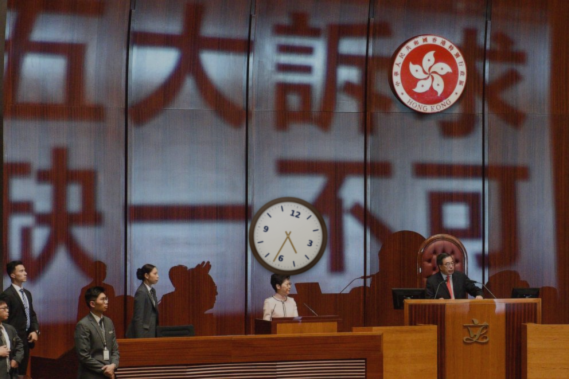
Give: 4:32
